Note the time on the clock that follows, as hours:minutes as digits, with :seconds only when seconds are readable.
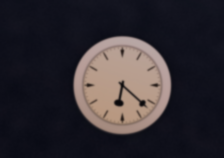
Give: 6:22
